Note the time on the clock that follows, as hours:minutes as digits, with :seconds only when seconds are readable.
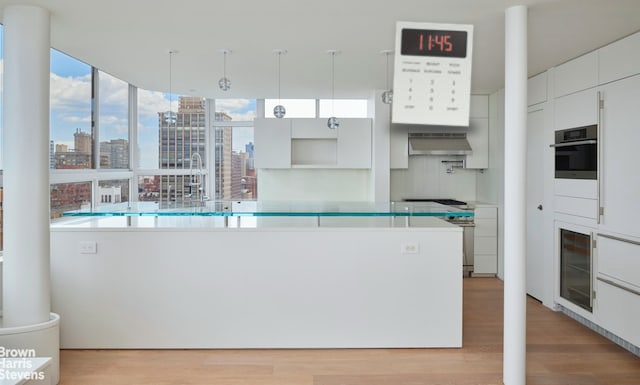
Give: 11:45
